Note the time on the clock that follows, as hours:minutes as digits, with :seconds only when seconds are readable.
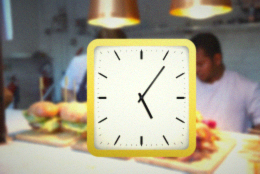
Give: 5:06
